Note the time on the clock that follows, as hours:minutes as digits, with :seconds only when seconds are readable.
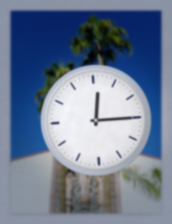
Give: 12:15
